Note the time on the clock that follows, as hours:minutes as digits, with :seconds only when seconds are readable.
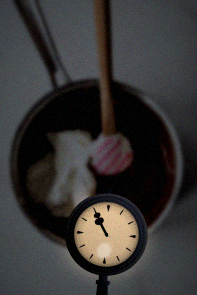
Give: 10:55
